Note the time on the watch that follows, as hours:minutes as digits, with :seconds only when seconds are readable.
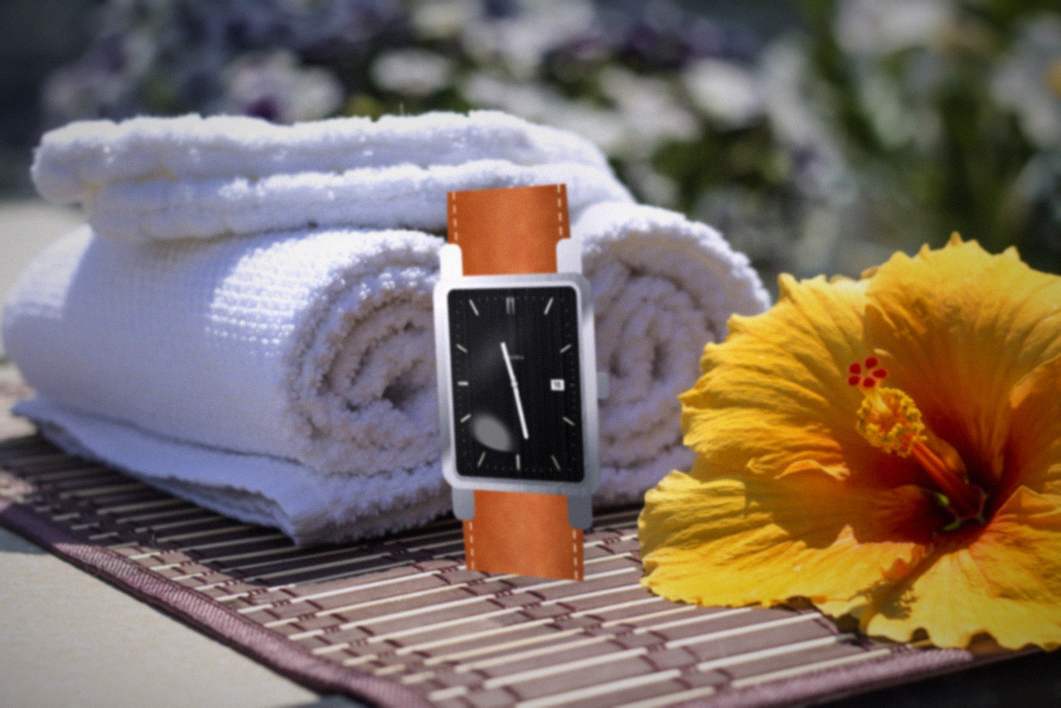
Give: 11:28
